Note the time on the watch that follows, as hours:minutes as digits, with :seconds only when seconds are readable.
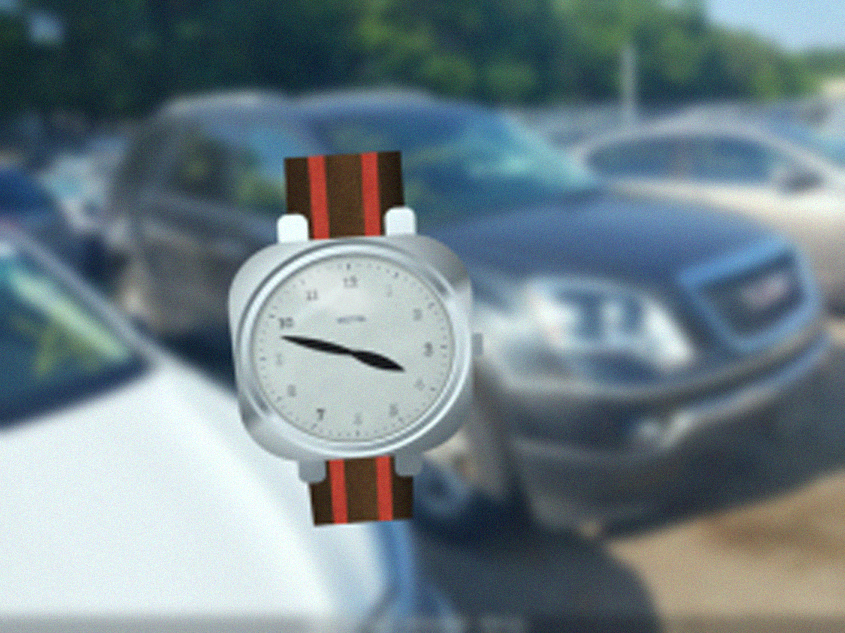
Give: 3:48
